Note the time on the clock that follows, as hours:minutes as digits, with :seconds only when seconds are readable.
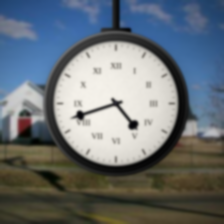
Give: 4:42
